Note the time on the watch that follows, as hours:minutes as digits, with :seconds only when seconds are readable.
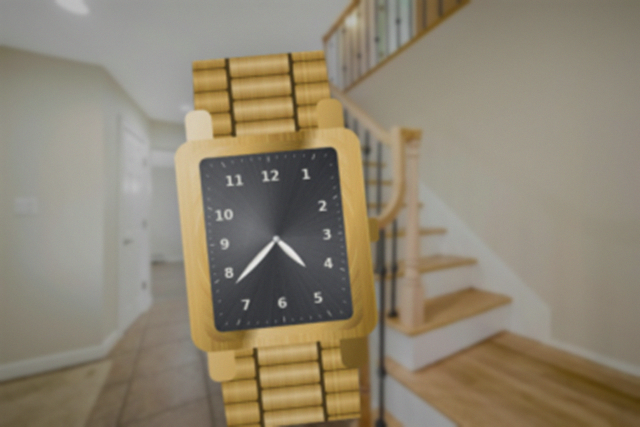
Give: 4:38
